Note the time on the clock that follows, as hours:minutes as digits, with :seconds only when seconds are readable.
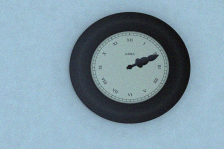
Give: 2:11
